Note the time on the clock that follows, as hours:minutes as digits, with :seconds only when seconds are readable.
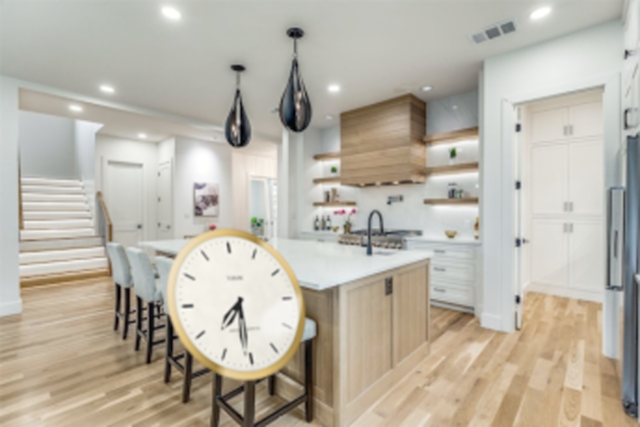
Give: 7:31
